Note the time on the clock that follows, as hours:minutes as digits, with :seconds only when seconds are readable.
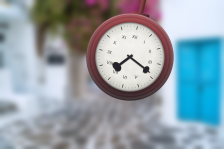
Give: 7:19
